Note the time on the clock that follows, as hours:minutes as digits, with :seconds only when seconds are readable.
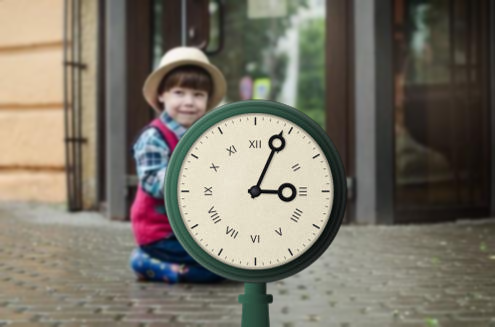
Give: 3:04
